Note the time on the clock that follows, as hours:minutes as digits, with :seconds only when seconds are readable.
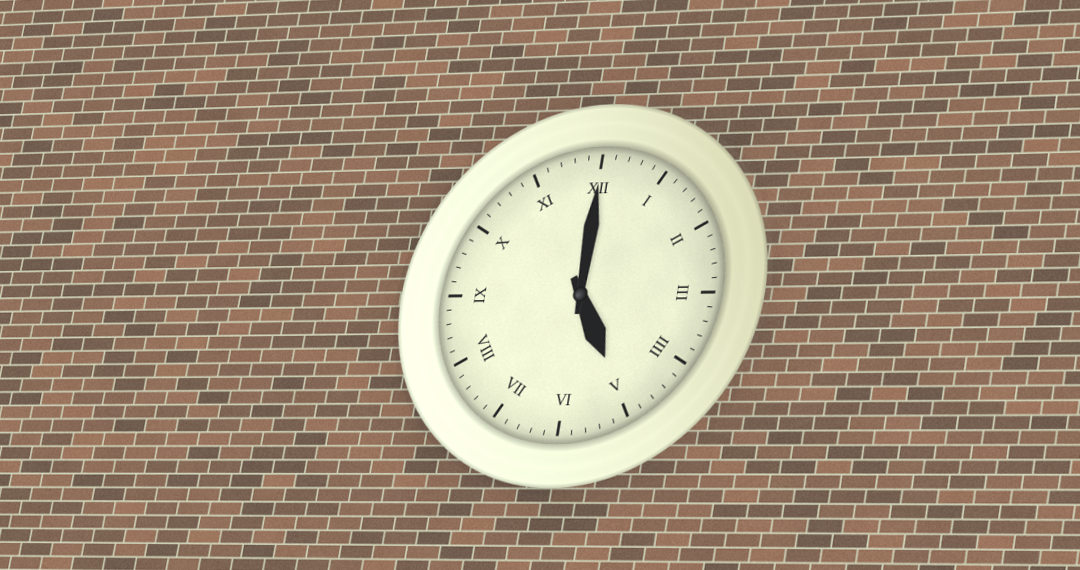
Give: 5:00
